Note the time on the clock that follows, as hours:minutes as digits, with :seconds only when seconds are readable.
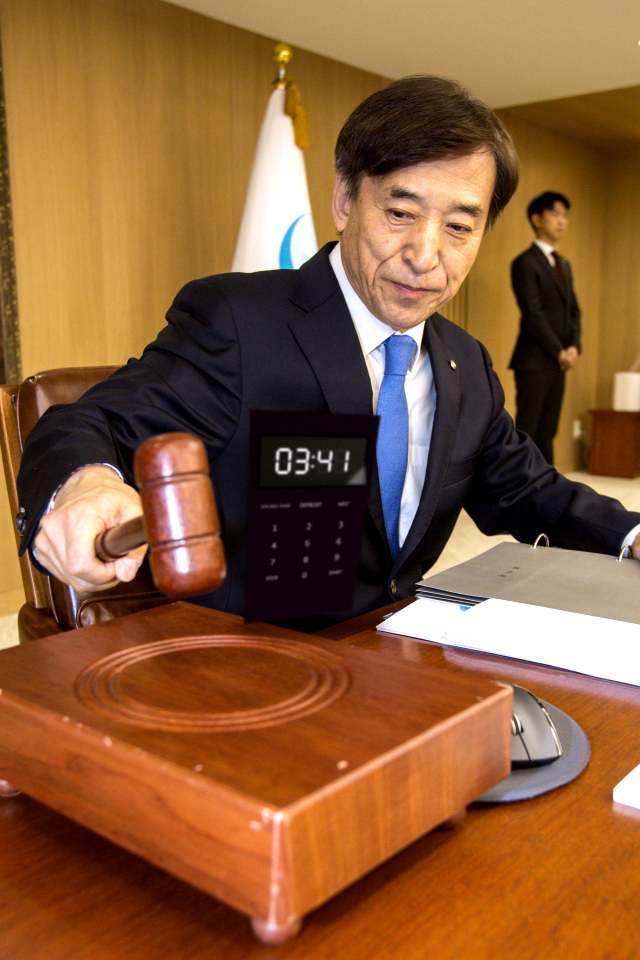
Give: 3:41
